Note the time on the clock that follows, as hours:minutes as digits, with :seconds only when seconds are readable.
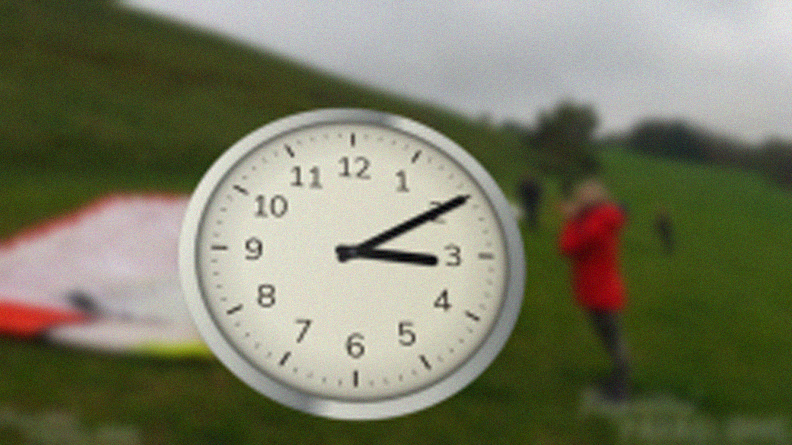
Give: 3:10
